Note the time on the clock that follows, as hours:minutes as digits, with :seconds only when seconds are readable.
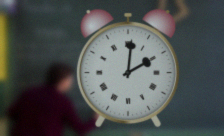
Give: 2:01
